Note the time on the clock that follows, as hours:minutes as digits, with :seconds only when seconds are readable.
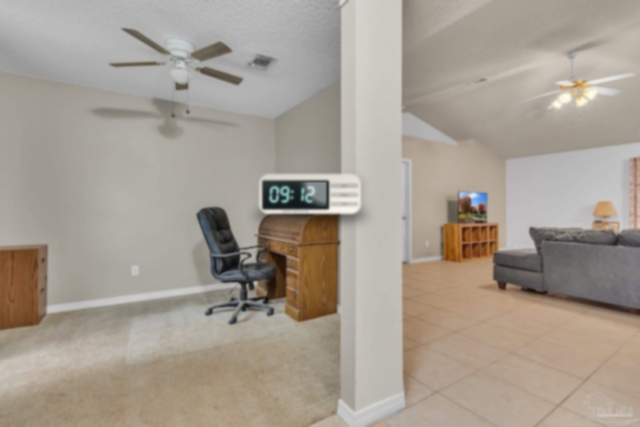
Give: 9:12
